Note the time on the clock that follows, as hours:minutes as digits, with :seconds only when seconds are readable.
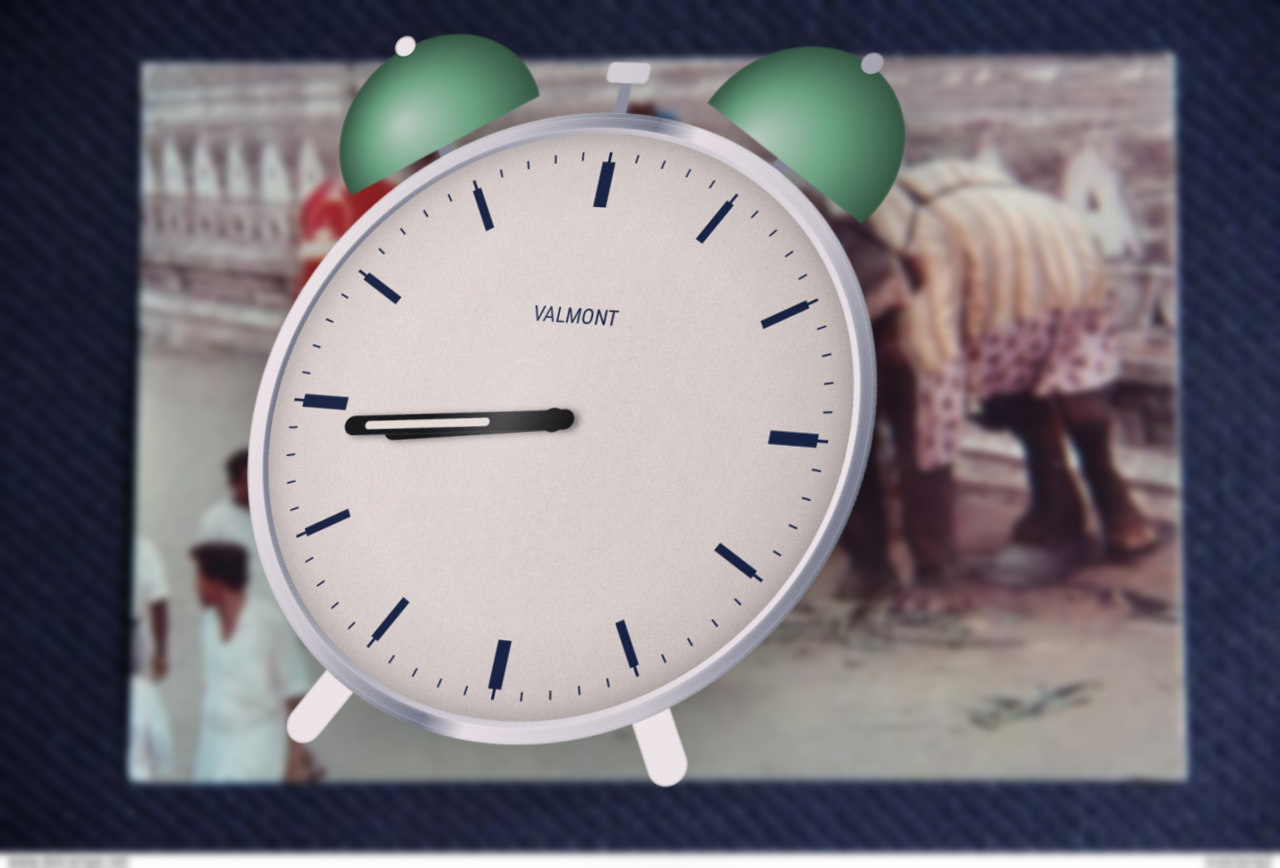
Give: 8:44
